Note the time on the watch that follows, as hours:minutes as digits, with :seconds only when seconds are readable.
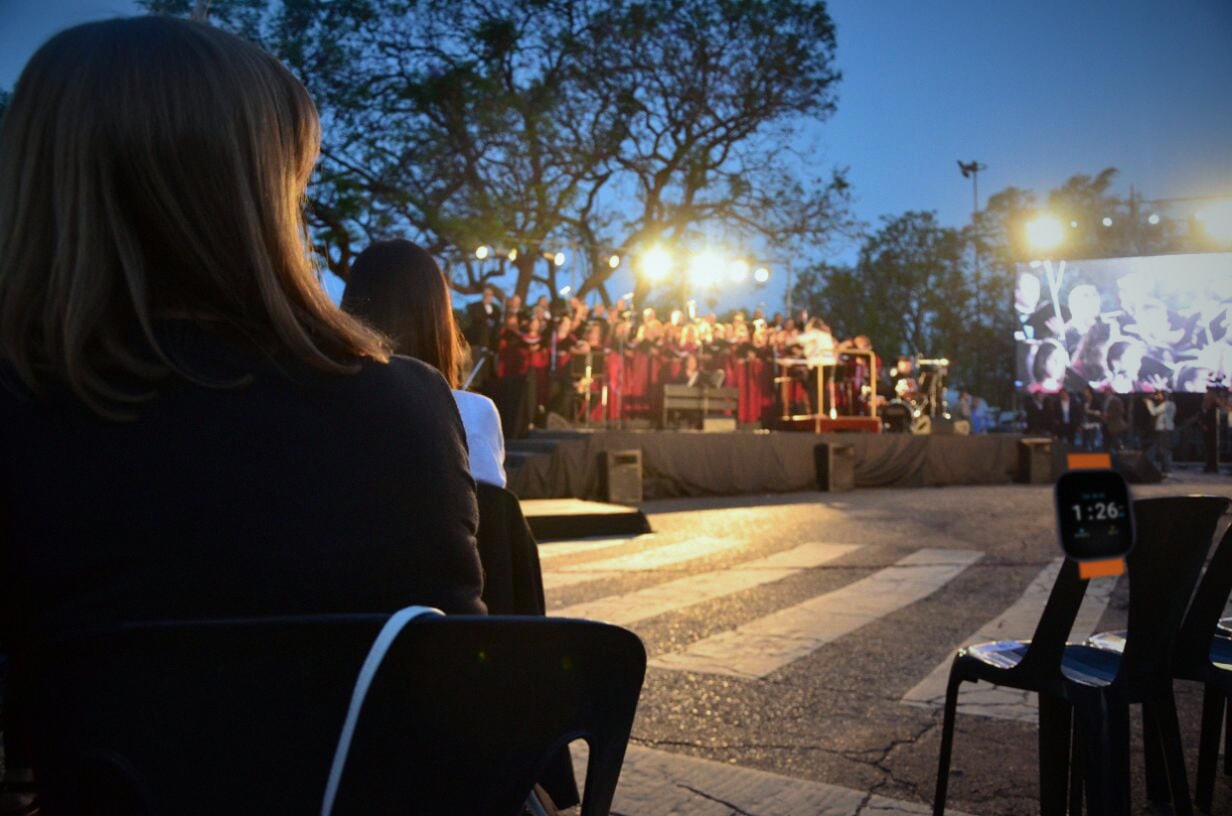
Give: 1:26
